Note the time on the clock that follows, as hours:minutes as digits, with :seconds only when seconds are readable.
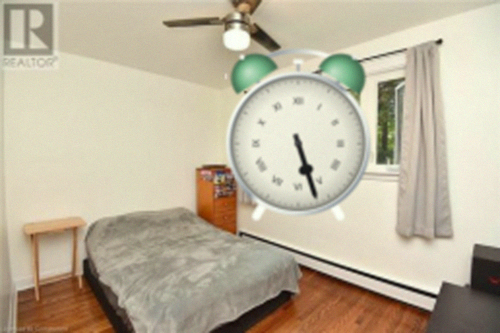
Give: 5:27
